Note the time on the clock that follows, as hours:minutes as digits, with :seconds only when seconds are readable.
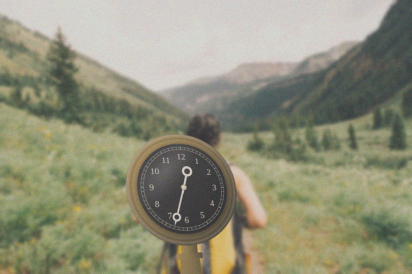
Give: 12:33
